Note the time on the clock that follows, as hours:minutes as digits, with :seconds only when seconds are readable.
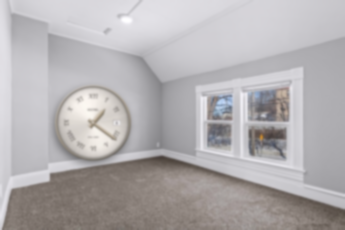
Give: 1:21
